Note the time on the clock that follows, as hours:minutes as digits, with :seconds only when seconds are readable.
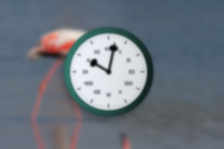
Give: 10:02
